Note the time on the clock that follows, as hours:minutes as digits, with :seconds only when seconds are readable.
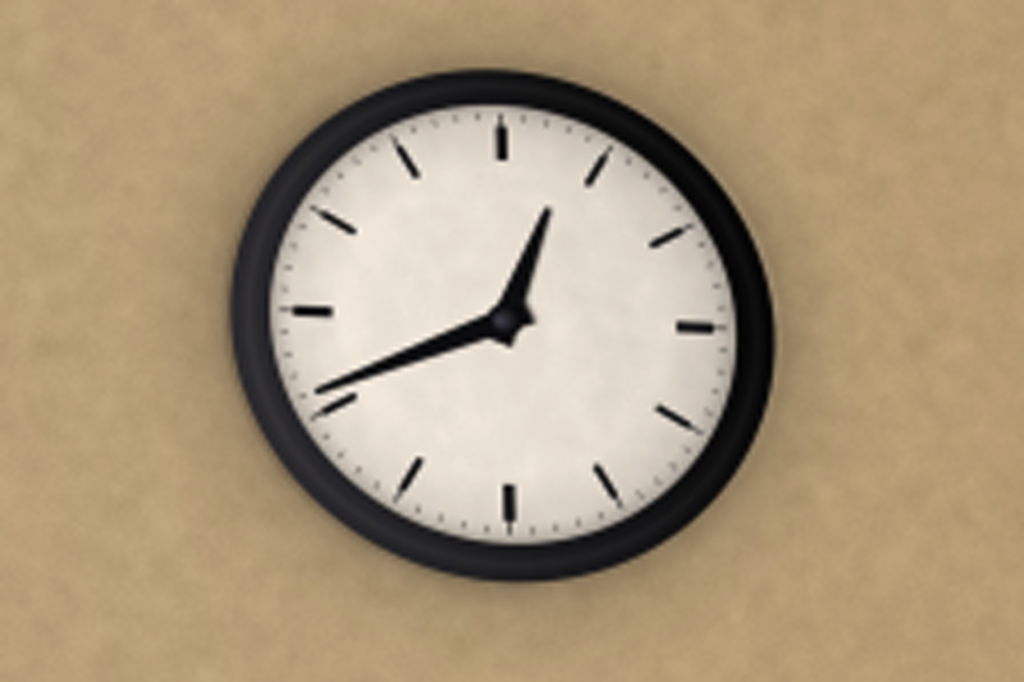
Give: 12:41
